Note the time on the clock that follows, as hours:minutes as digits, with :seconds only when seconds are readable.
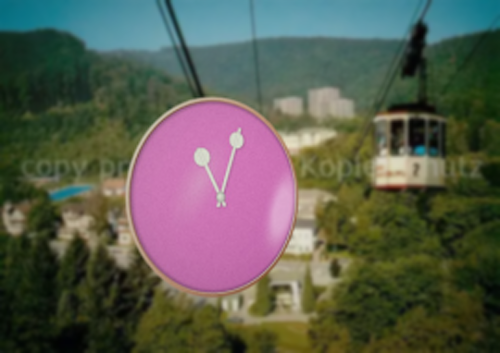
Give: 11:03
